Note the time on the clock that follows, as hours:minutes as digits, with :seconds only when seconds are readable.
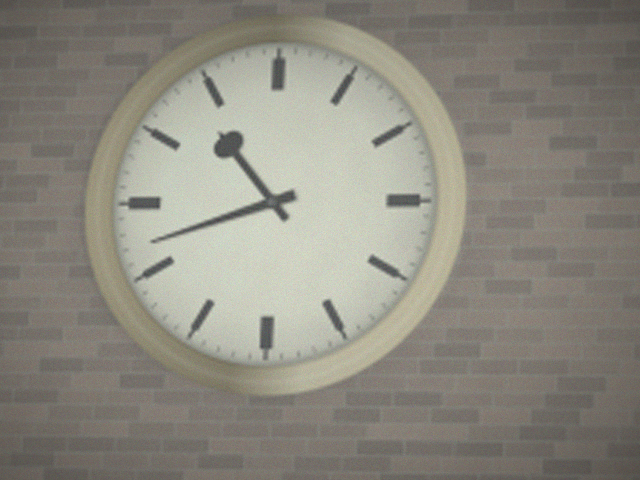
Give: 10:42
